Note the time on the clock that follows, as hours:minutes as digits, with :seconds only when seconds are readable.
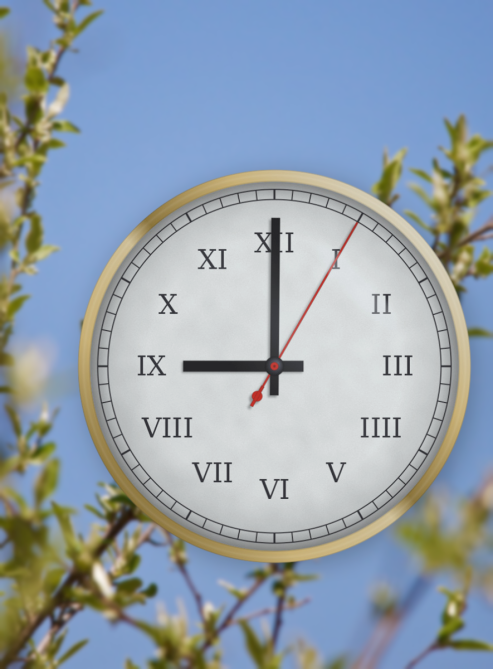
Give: 9:00:05
